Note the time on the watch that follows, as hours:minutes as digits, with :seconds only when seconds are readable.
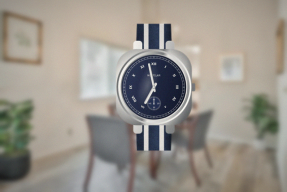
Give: 6:58
